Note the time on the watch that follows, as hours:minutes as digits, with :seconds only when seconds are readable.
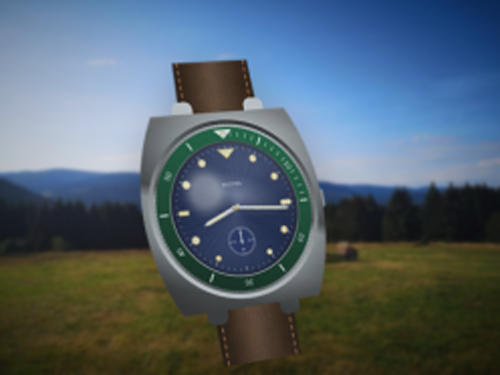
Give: 8:16
